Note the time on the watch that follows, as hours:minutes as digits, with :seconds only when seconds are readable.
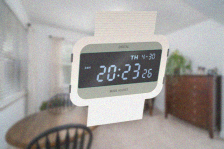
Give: 20:23:26
